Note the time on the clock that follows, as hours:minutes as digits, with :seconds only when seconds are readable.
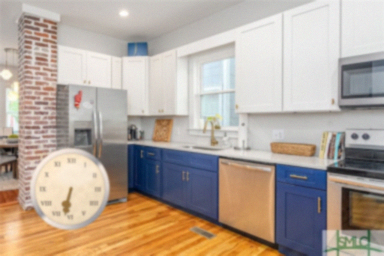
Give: 6:32
